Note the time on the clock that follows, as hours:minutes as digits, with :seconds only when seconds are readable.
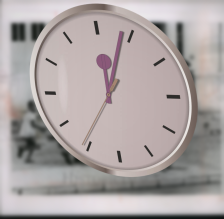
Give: 12:03:36
